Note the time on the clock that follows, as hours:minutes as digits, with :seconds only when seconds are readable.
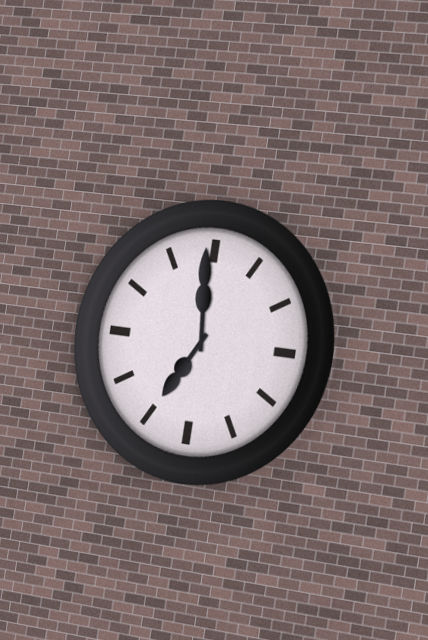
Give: 6:59
